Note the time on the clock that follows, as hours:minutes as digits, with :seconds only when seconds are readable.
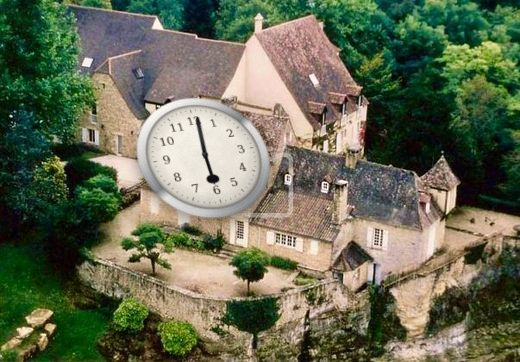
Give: 6:01
